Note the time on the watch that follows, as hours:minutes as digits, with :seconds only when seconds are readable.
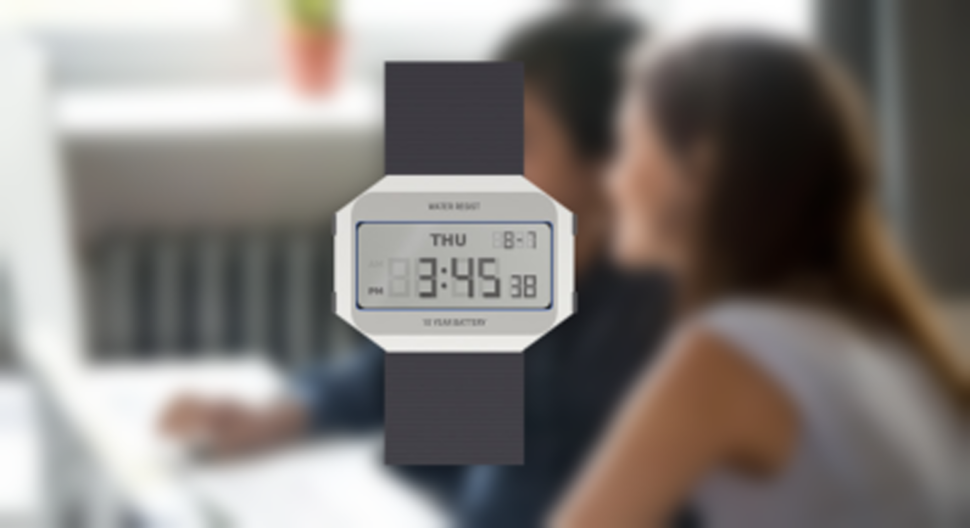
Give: 3:45:38
